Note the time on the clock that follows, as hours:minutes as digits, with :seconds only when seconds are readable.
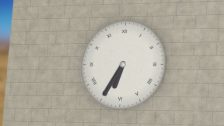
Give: 6:35
